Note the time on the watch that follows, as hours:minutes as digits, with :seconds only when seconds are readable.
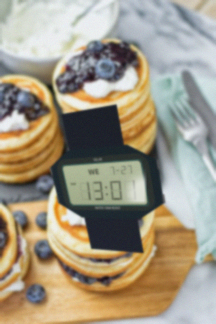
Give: 13:01
